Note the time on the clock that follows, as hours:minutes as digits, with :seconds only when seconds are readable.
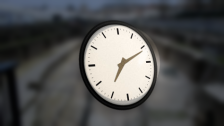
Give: 7:11
